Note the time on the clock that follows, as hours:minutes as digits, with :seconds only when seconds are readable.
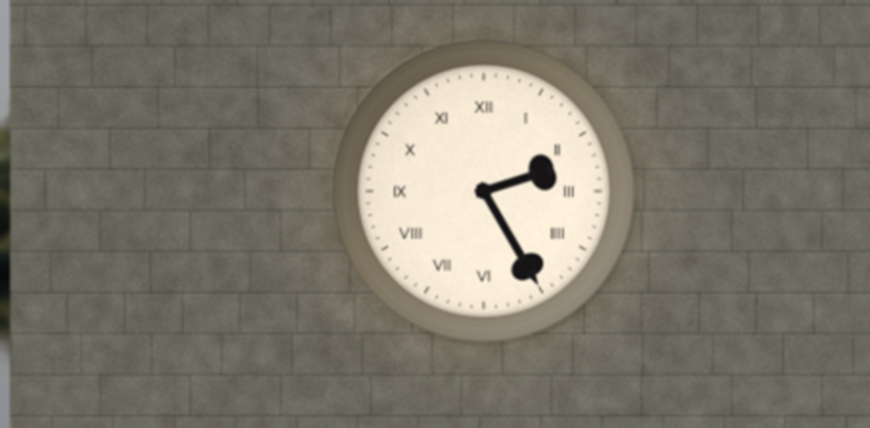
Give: 2:25
